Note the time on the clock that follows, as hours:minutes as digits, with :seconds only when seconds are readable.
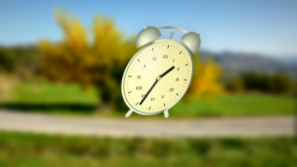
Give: 1:34
